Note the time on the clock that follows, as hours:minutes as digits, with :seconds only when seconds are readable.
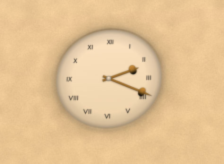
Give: 2:19
